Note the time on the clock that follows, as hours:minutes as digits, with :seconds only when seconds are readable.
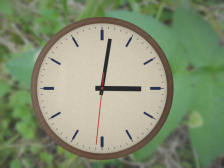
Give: 3:01:31
